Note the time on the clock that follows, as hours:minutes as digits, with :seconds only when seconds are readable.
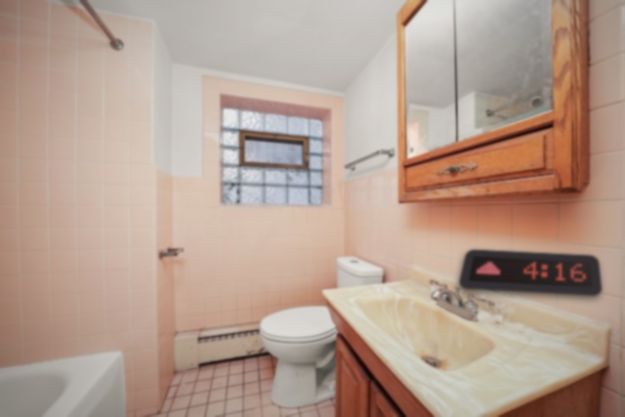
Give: 4:16
